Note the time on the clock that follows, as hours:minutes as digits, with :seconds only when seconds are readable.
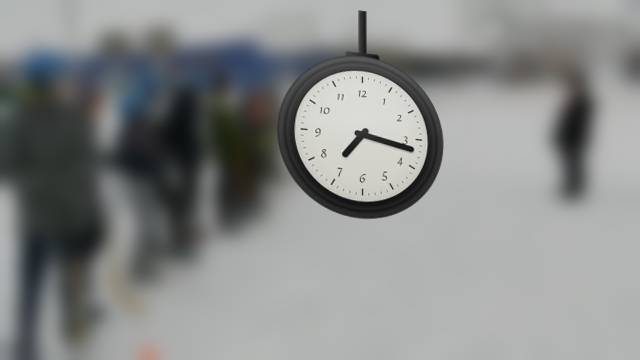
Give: 7:17
